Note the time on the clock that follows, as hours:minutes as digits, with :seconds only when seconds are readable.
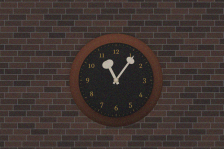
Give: 11:06
